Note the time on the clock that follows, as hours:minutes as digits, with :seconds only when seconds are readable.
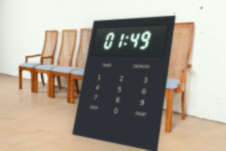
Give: 1:49
